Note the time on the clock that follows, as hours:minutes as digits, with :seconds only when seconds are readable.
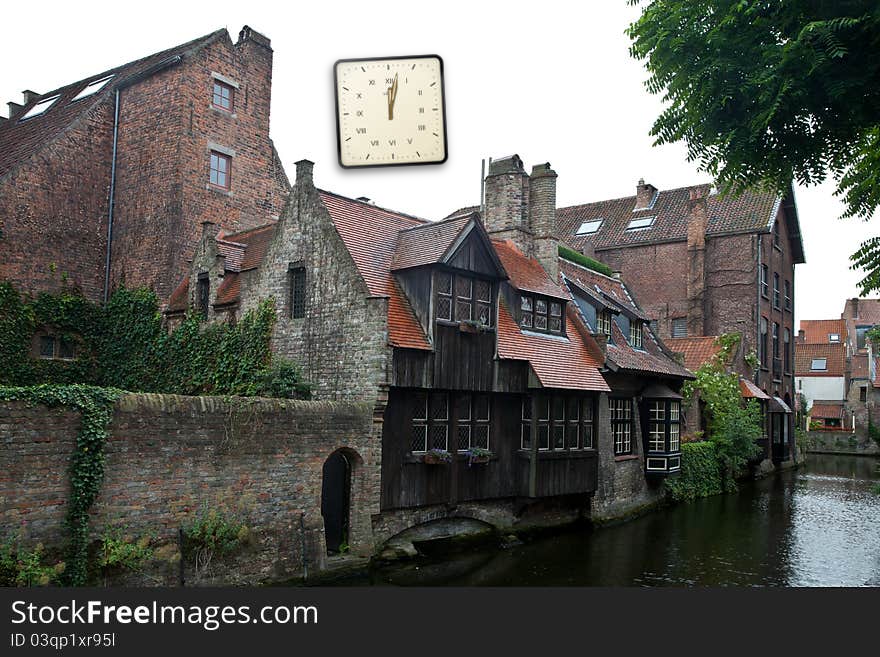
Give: 12:02
